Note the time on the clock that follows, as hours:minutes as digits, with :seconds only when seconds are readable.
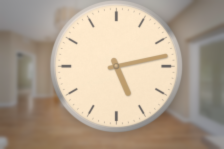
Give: 5:13
